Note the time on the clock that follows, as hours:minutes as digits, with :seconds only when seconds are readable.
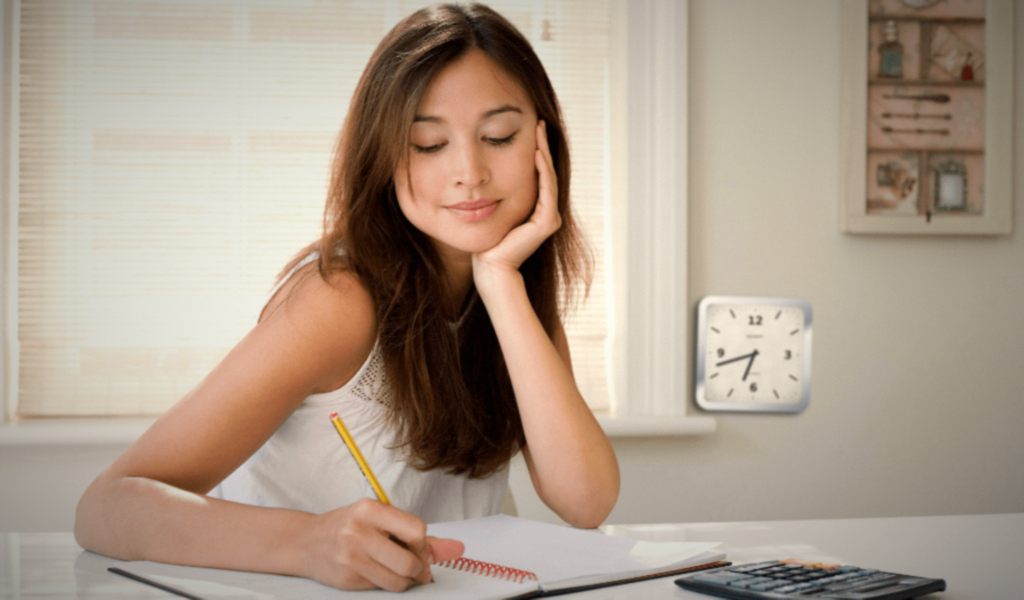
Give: 6:42
